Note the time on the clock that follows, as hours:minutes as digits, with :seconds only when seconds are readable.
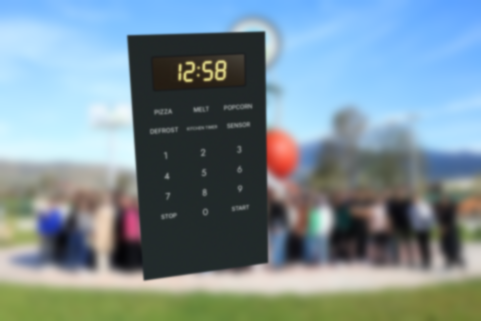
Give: 12:58
